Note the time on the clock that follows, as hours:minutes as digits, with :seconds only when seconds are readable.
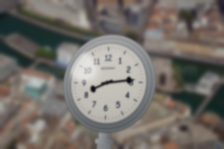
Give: 8:14
